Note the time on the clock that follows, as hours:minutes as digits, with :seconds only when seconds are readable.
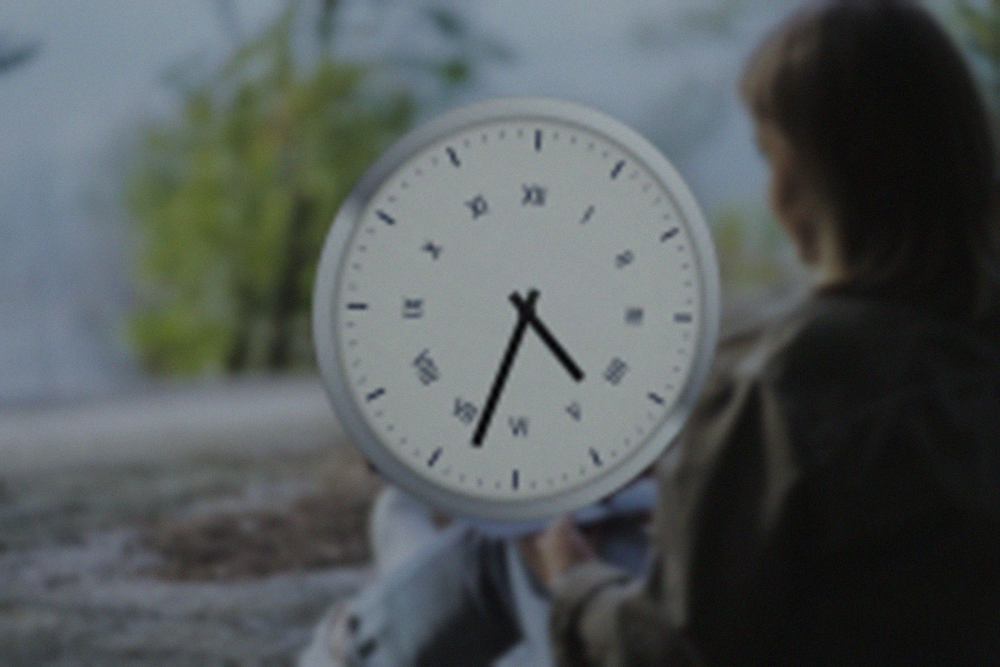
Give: 4:33
